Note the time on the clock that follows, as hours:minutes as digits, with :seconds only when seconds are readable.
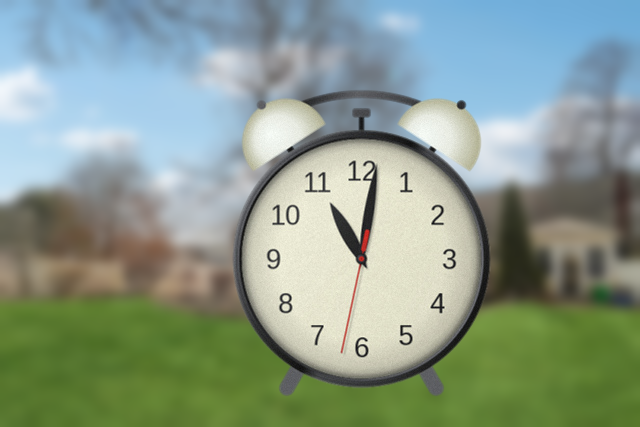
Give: 11:01:32
